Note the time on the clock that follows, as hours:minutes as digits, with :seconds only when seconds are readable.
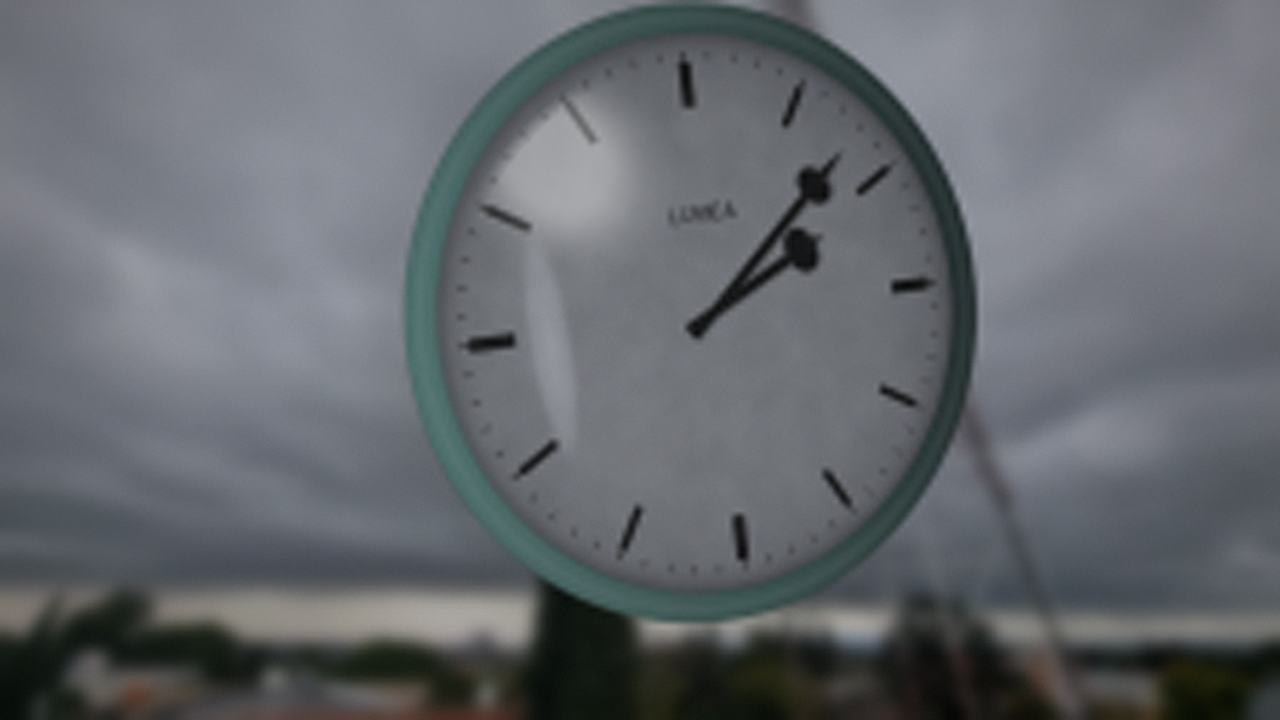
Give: 2:08
